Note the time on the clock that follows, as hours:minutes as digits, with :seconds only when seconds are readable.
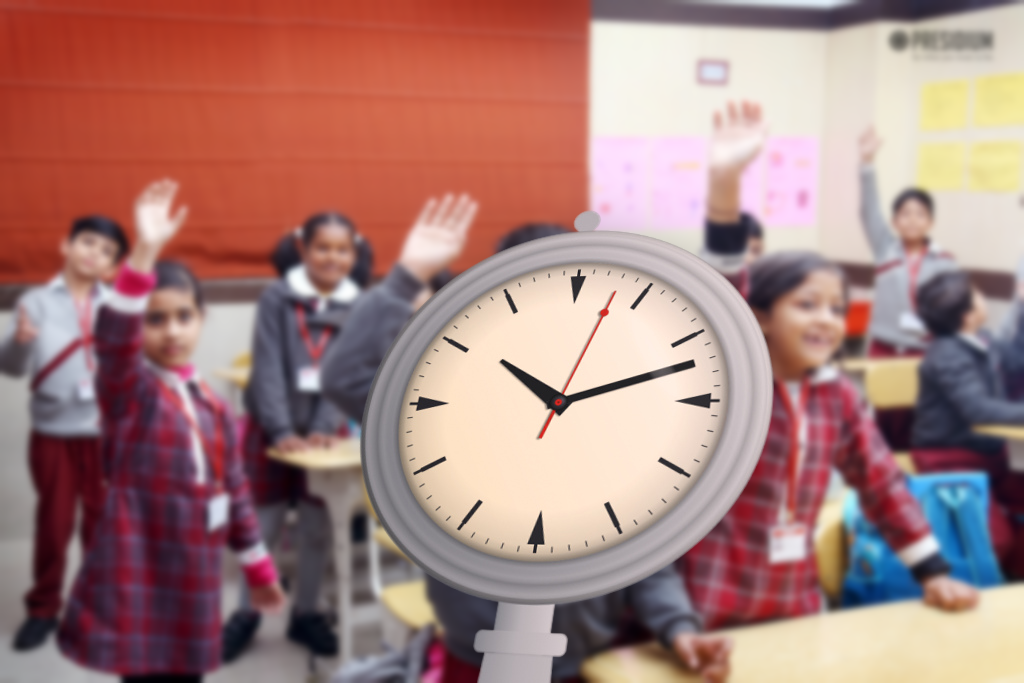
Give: 10:12:03
